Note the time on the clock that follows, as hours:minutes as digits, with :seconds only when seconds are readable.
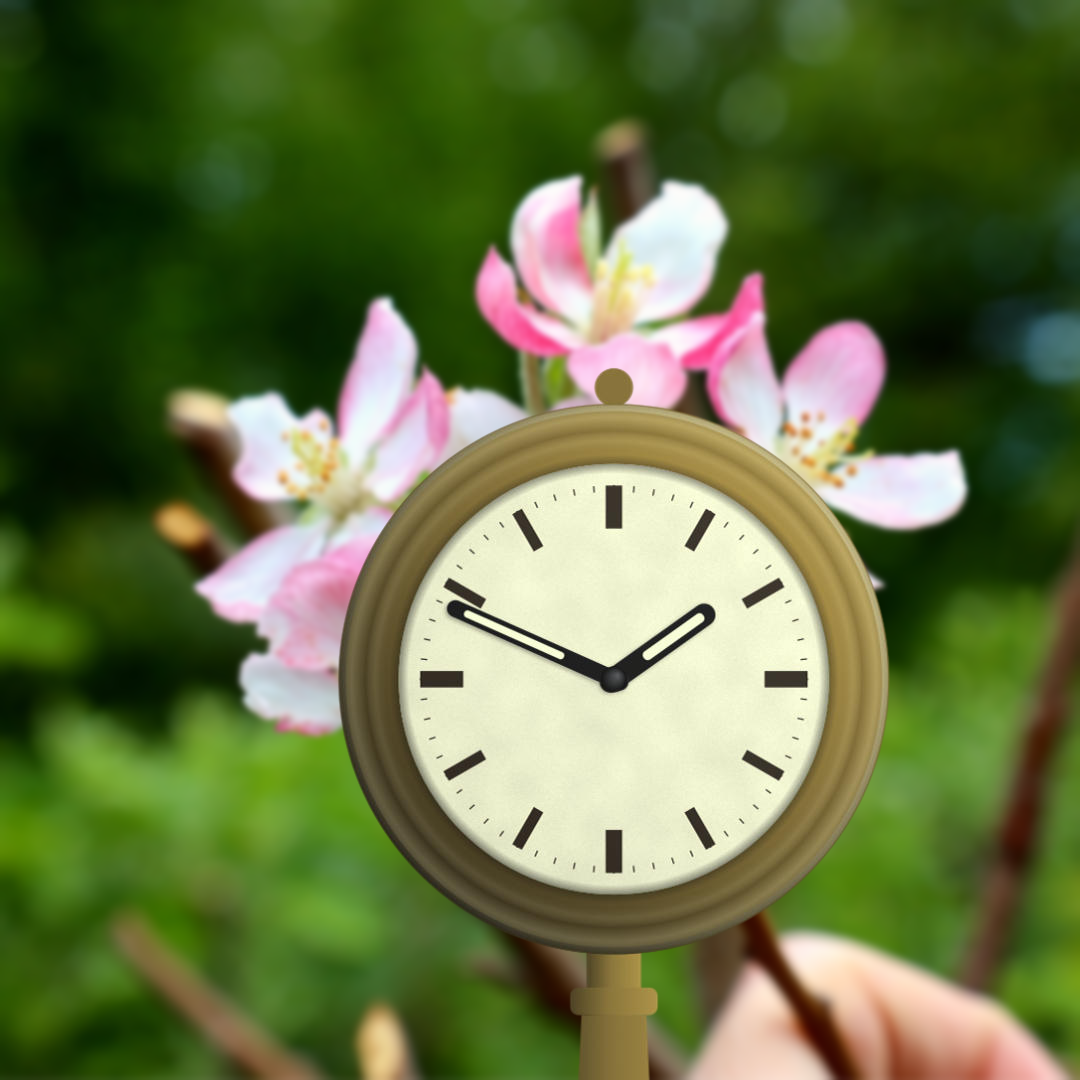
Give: 1:49
